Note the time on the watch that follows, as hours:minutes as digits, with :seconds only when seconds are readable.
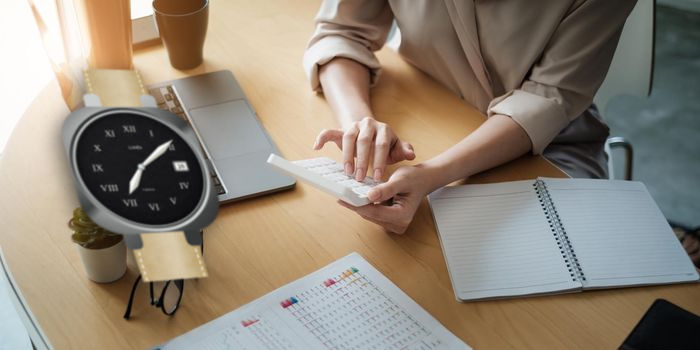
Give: 7:09
